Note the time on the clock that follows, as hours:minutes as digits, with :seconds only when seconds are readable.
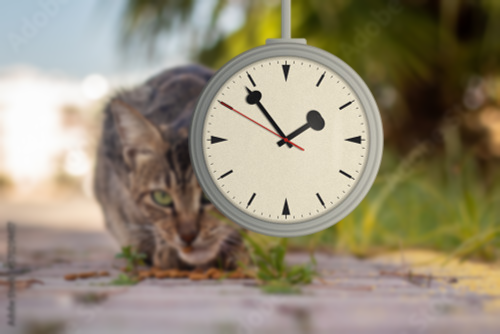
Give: 1:53:50
